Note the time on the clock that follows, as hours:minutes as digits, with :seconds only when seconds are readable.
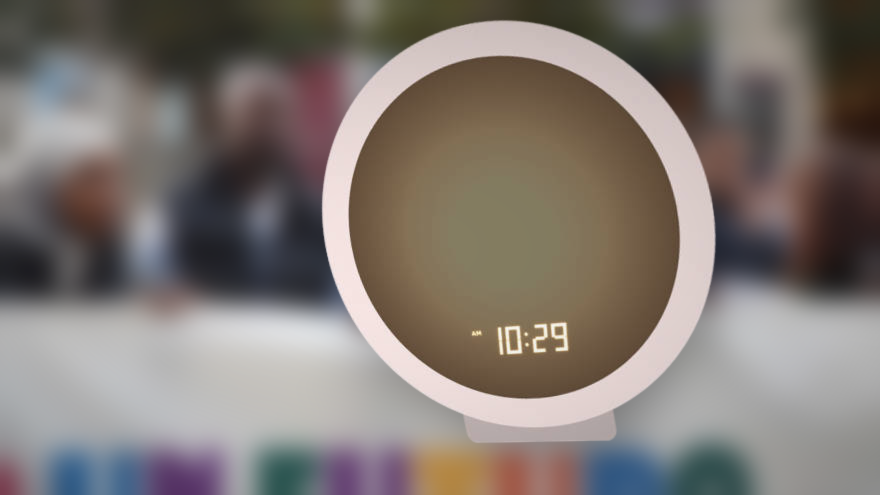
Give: 10:29
